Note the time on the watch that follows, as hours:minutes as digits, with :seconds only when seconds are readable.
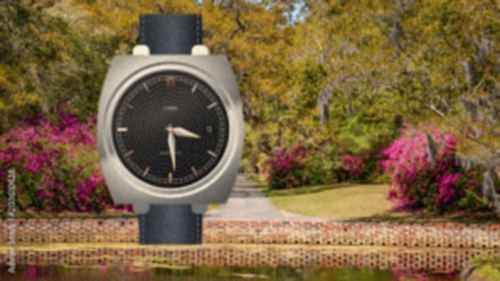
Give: 3:29
